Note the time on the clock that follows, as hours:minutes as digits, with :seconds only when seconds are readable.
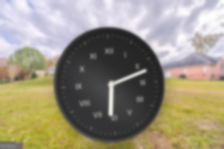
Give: 6:12
